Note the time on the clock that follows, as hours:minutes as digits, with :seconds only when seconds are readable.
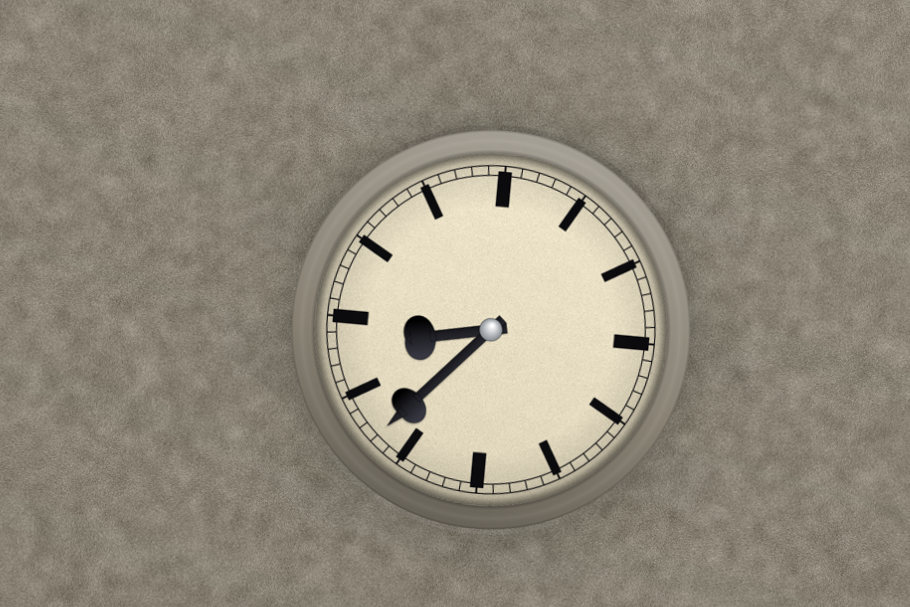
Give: 8:37
